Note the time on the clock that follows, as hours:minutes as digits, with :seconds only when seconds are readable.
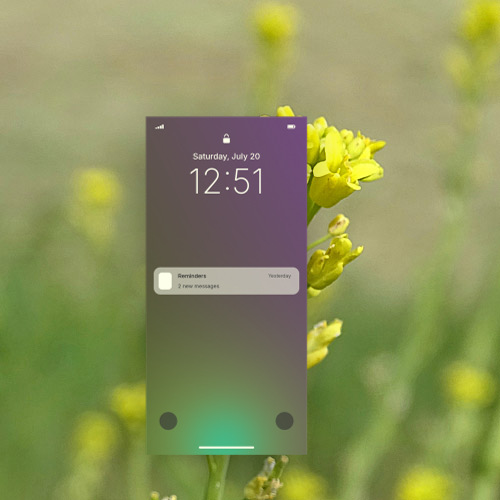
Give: 12:51
